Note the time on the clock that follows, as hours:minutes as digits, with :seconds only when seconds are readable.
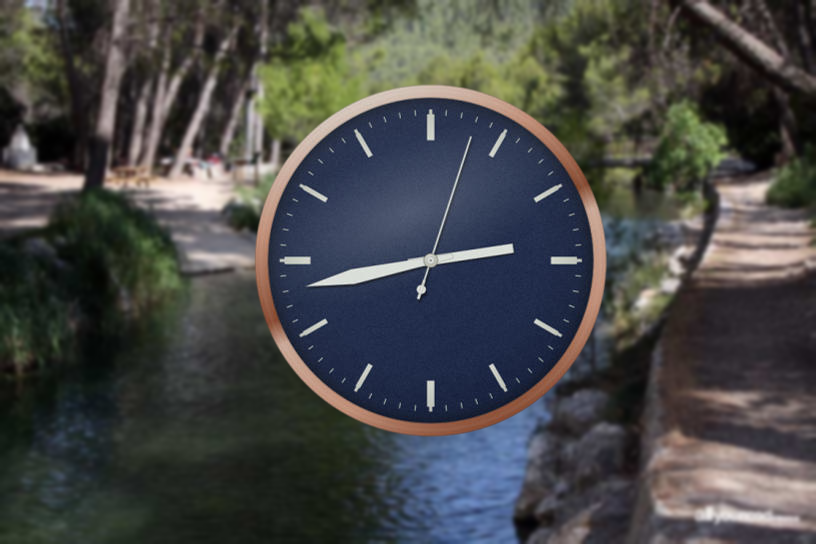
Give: 2:43:03
